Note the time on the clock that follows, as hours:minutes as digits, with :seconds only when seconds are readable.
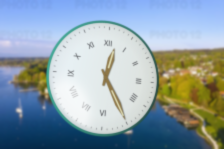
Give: 12:25
